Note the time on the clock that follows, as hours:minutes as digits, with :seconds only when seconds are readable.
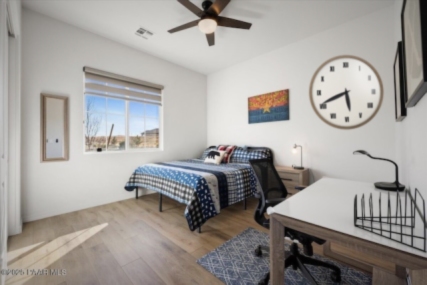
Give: 5:41
